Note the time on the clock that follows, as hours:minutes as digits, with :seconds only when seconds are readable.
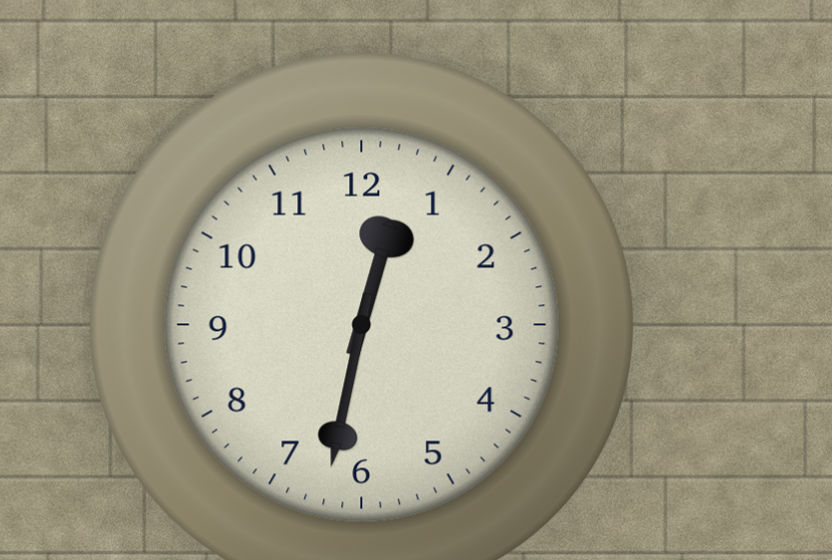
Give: 12:32
